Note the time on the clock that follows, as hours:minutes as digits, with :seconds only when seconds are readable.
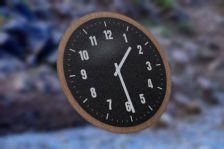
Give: 1:29
